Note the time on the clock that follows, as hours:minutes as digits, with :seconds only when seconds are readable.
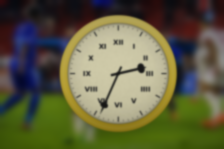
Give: 2:34
